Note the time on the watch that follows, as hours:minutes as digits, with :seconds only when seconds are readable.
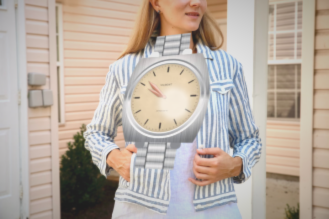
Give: 9:52
